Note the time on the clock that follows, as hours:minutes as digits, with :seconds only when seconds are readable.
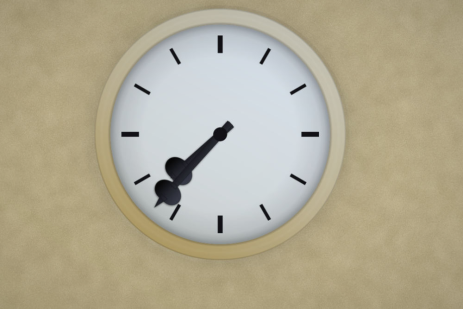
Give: 7:37
